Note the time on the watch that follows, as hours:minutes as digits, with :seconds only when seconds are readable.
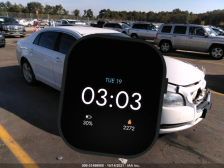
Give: 3:03
